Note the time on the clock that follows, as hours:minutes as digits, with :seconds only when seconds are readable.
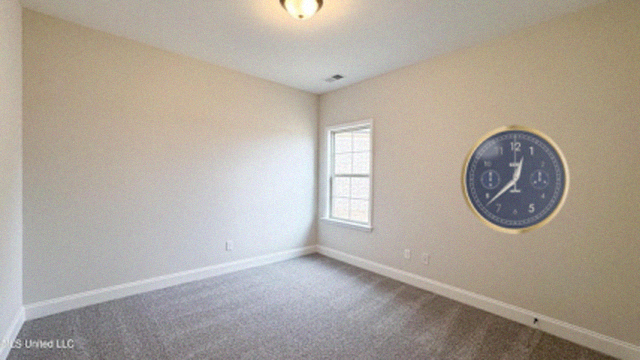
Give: 12:38
